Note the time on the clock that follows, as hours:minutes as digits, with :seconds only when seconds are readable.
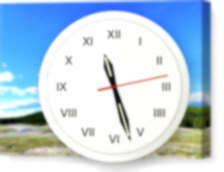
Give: 11:27:13
